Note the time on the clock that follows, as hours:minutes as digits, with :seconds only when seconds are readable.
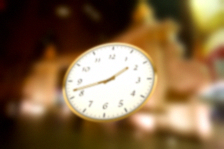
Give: 1:42
